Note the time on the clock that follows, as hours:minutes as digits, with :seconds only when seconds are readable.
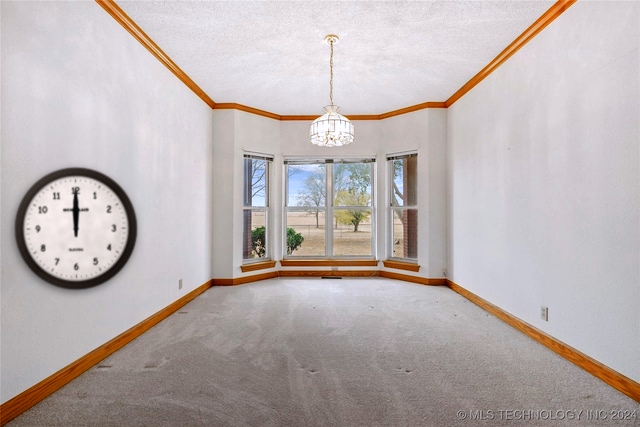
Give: 12:00
